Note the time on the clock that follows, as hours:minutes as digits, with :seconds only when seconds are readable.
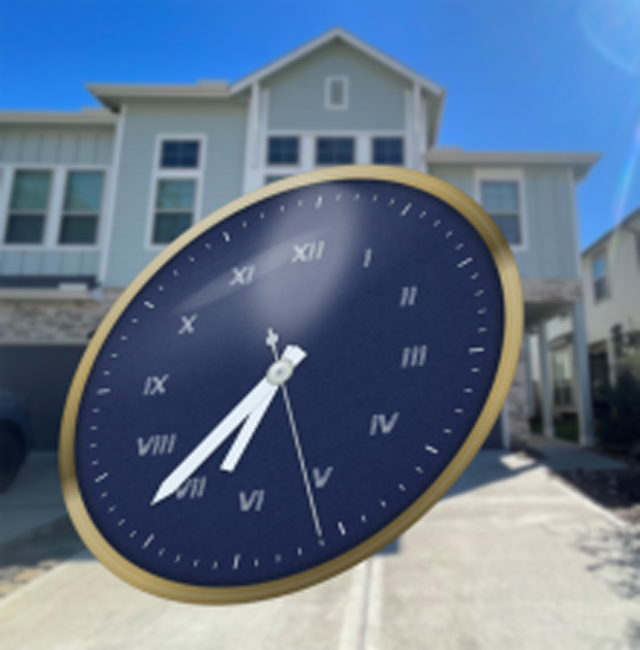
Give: 6:36:26
